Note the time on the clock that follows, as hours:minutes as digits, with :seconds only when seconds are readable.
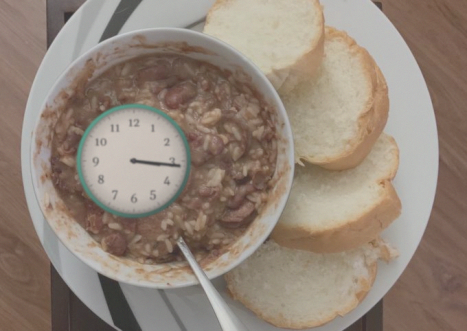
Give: 3:16
